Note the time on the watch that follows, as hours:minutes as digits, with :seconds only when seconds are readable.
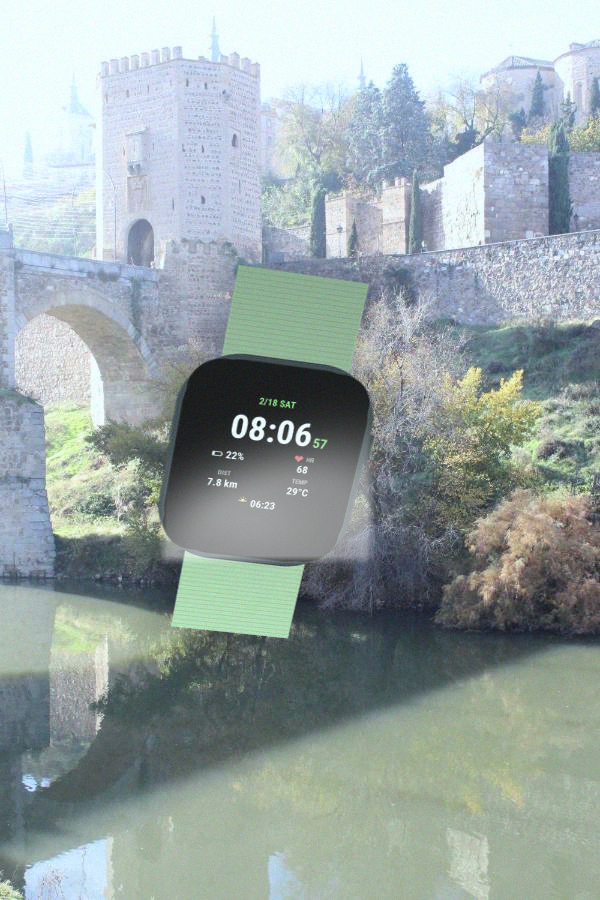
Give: 8:06:57
